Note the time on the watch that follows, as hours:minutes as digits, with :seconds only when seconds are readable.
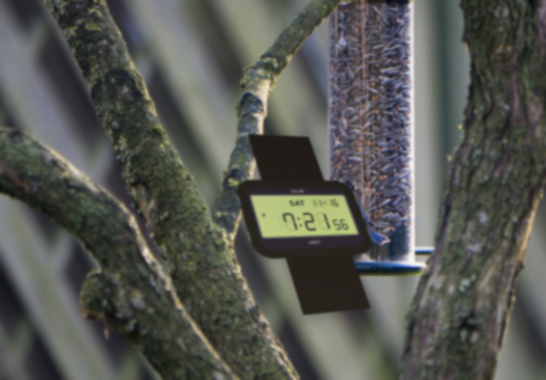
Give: 7:21
